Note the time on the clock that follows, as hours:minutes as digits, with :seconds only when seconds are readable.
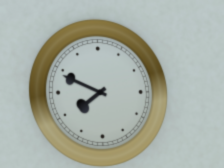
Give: 7:49
